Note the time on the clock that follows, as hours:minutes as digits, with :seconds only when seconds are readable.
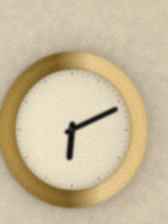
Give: 6:11
